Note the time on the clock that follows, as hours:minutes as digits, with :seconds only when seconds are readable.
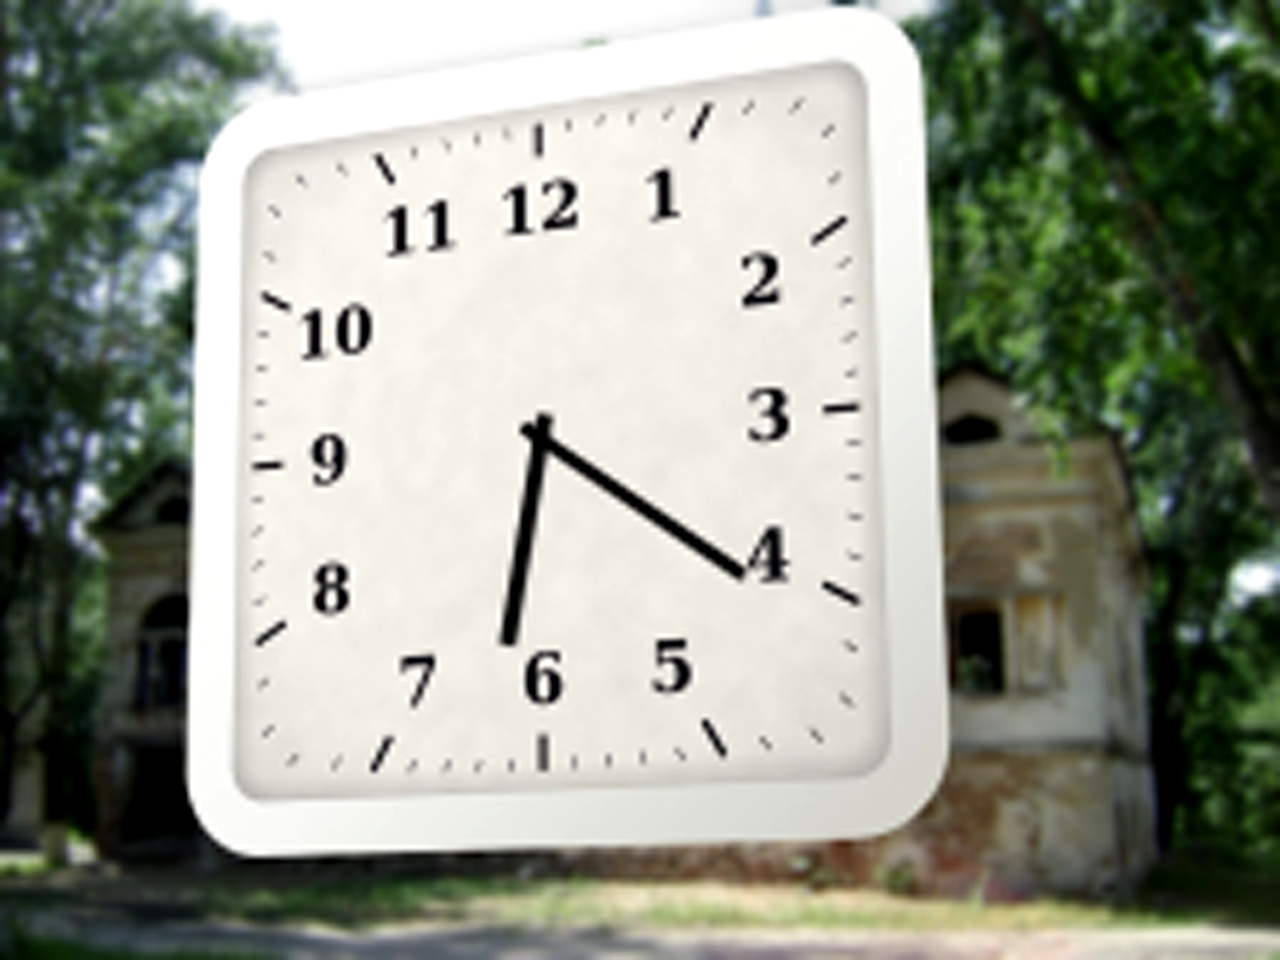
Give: 6:21
